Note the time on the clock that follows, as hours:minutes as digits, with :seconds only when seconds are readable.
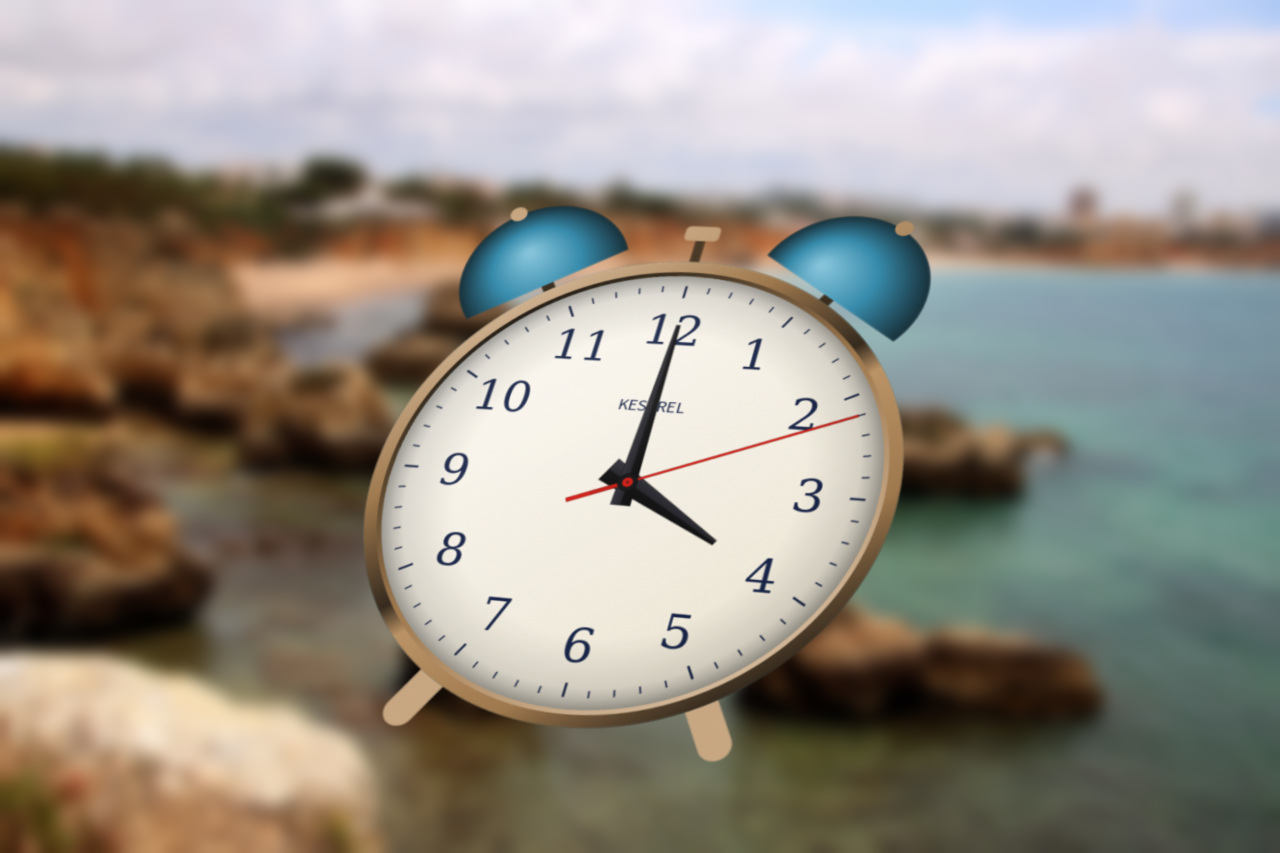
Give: 4:00:11
